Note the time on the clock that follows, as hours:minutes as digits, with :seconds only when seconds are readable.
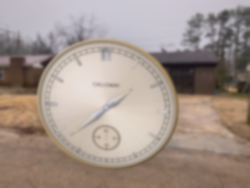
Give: 1:38
